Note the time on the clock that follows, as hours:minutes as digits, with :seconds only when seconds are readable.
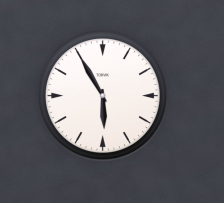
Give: 5:55
